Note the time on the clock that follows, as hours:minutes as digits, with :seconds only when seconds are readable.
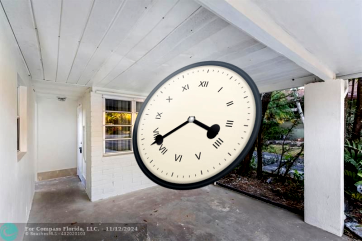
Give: 3:38
